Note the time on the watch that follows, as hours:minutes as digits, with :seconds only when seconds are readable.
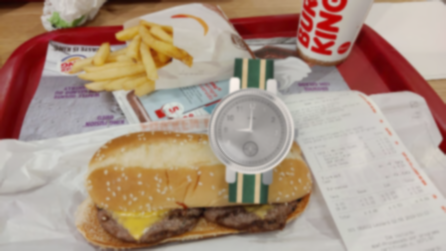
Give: 9:00
